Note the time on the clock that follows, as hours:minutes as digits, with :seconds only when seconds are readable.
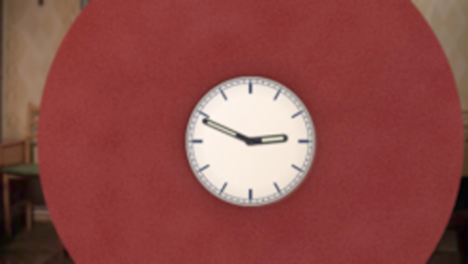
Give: 2:49
